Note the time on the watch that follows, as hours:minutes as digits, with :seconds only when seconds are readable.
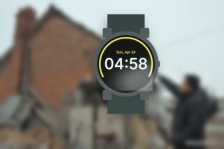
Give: 4:58
